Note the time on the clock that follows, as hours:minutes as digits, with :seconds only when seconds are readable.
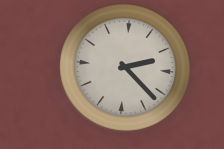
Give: 2:22
